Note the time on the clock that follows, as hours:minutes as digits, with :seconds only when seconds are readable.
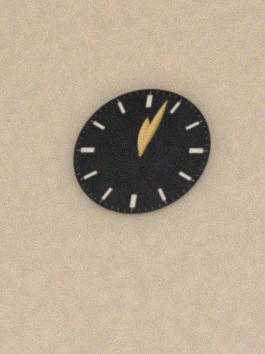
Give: 12:03
